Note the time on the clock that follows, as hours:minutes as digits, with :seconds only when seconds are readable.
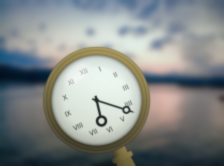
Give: 6:22
